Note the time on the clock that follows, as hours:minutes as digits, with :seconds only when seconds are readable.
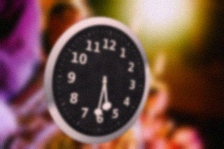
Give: 5:31
